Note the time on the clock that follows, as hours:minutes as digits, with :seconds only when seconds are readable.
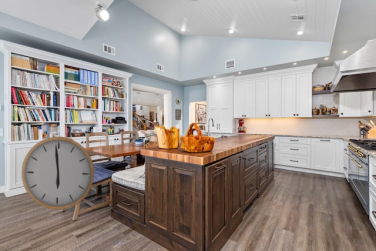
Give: 5:59
